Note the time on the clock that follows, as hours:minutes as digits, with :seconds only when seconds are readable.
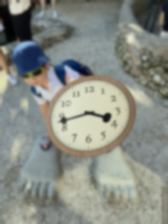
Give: 3:43
